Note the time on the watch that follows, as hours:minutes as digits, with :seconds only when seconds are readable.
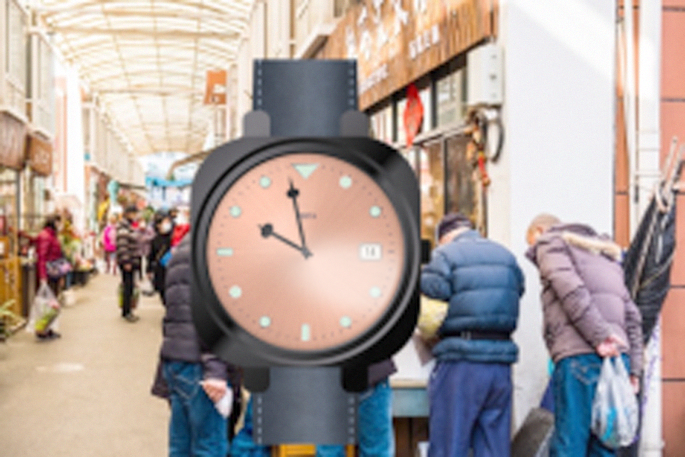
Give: 9:58
